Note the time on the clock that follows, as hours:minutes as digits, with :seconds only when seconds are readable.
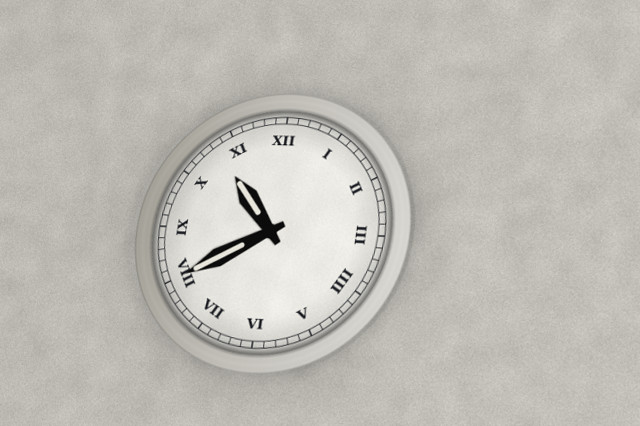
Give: 10:40
